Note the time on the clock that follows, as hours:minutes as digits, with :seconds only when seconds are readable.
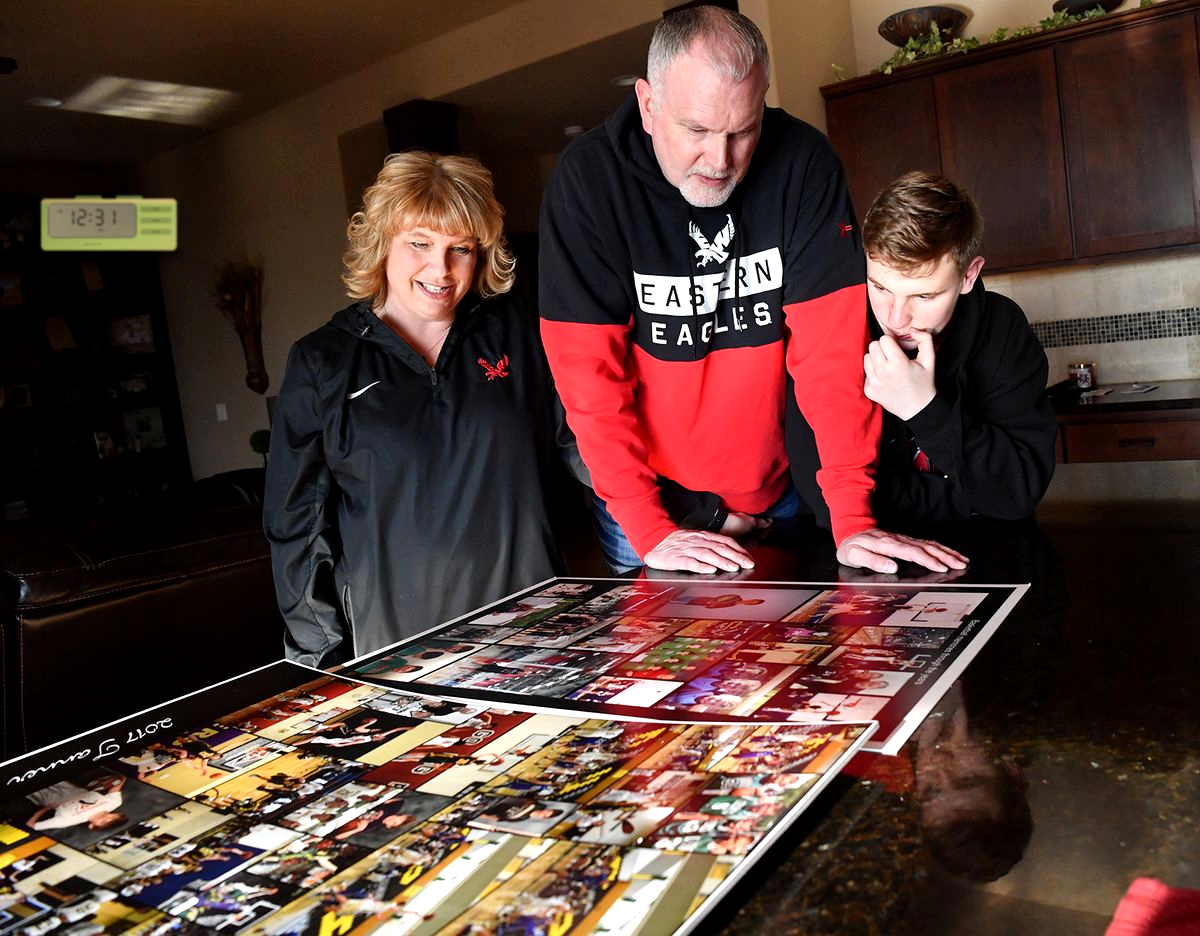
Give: 12:31
